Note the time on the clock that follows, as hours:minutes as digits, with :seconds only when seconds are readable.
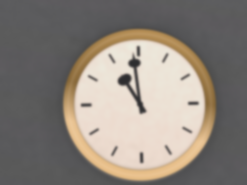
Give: 10:59
